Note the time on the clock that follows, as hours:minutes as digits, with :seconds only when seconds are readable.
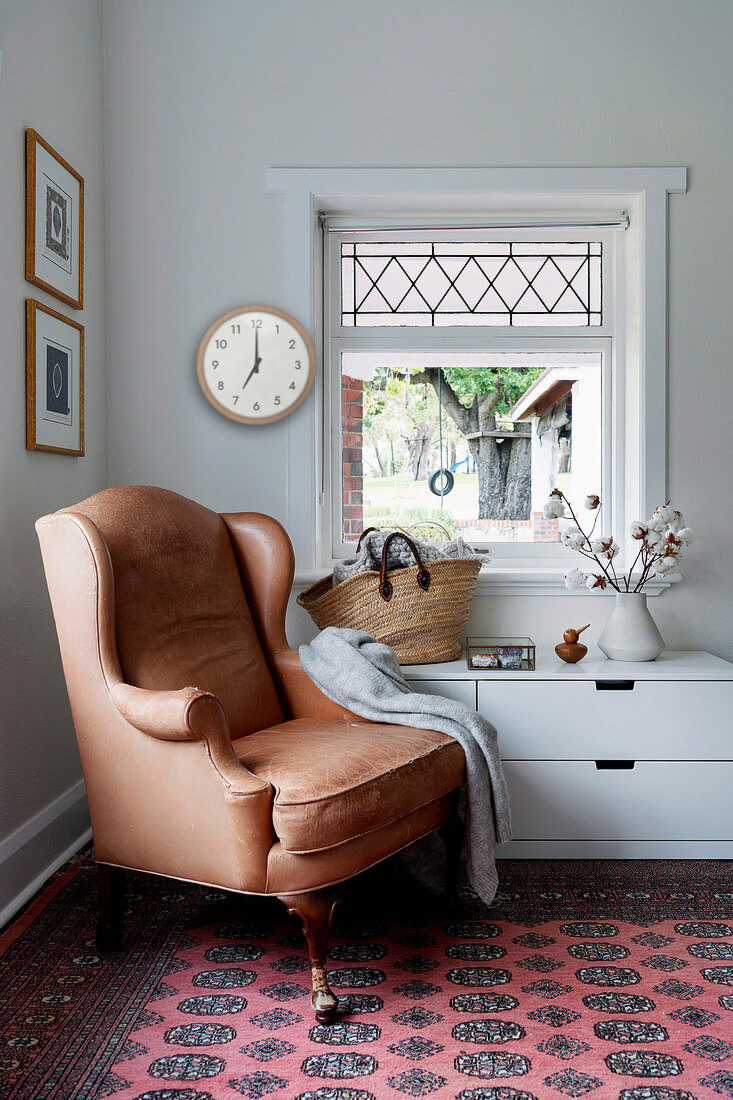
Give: 7:00
